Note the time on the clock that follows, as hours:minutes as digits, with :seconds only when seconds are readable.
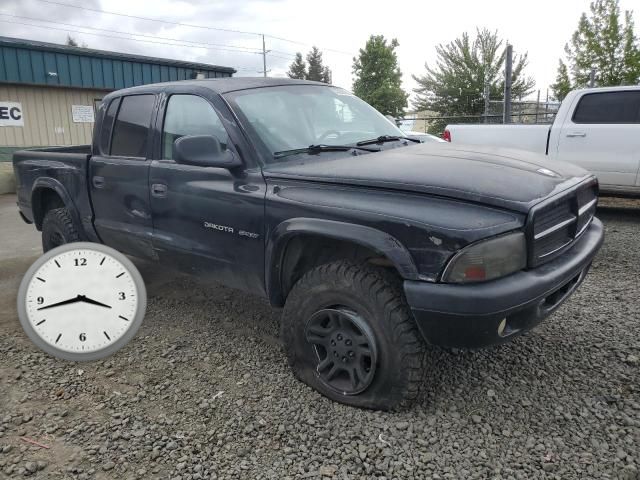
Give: 3:43
